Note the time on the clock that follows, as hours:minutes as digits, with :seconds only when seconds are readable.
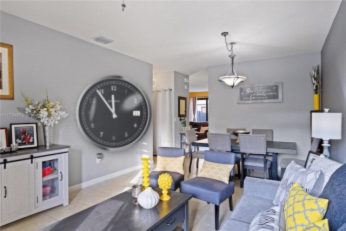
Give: 11:54
